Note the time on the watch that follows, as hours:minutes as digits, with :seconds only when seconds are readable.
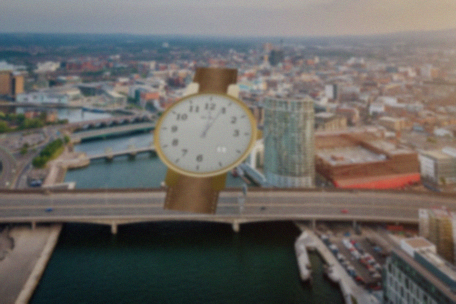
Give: 12:04
